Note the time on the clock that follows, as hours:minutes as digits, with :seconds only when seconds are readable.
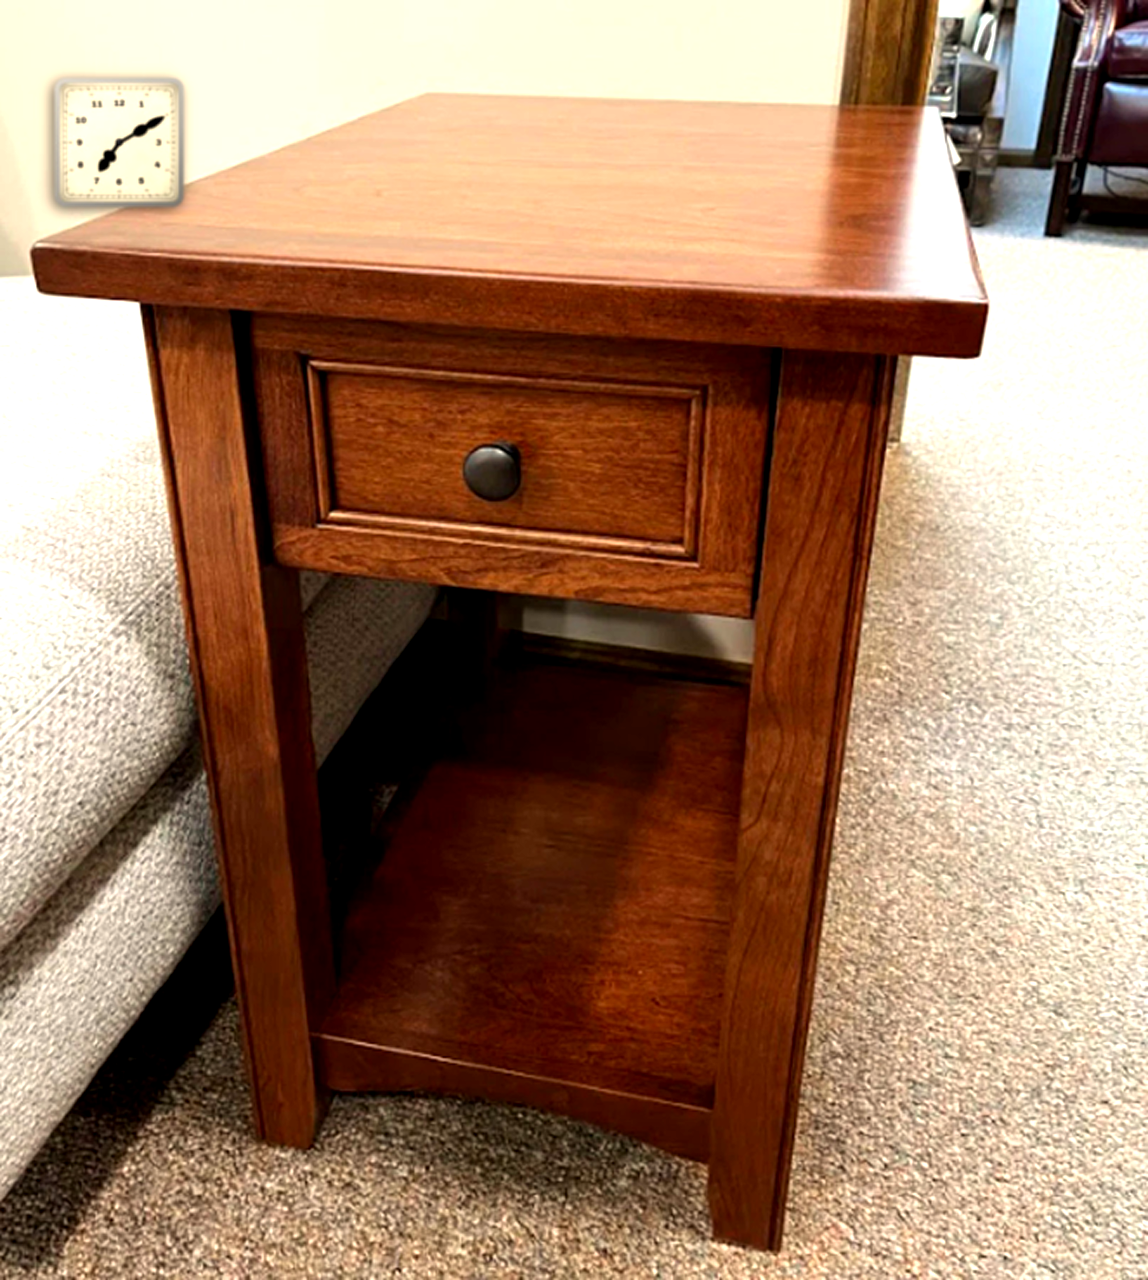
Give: 7:10
